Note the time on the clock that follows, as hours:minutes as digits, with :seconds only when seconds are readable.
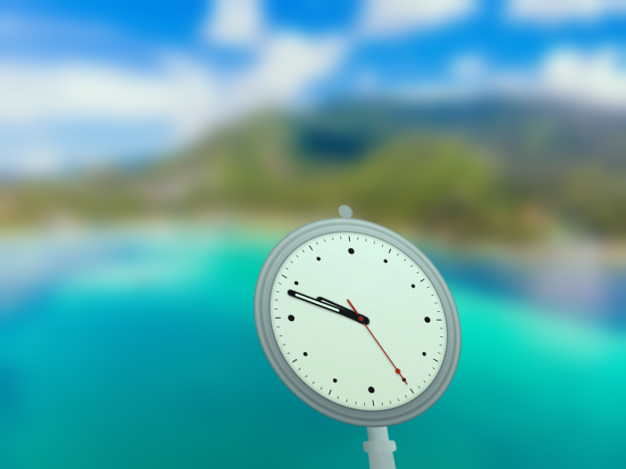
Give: 9:48:25
